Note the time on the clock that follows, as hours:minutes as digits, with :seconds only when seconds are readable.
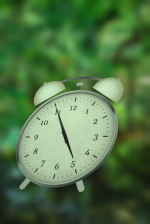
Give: 4:55
